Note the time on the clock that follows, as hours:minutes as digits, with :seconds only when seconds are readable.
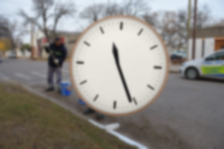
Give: 11:26
